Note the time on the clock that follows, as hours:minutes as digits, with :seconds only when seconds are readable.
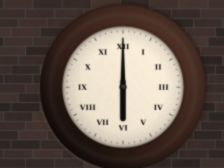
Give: 6:00
